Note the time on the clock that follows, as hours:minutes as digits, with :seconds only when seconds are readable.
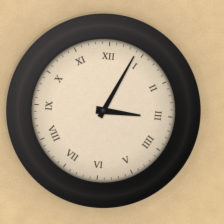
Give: 3:04
